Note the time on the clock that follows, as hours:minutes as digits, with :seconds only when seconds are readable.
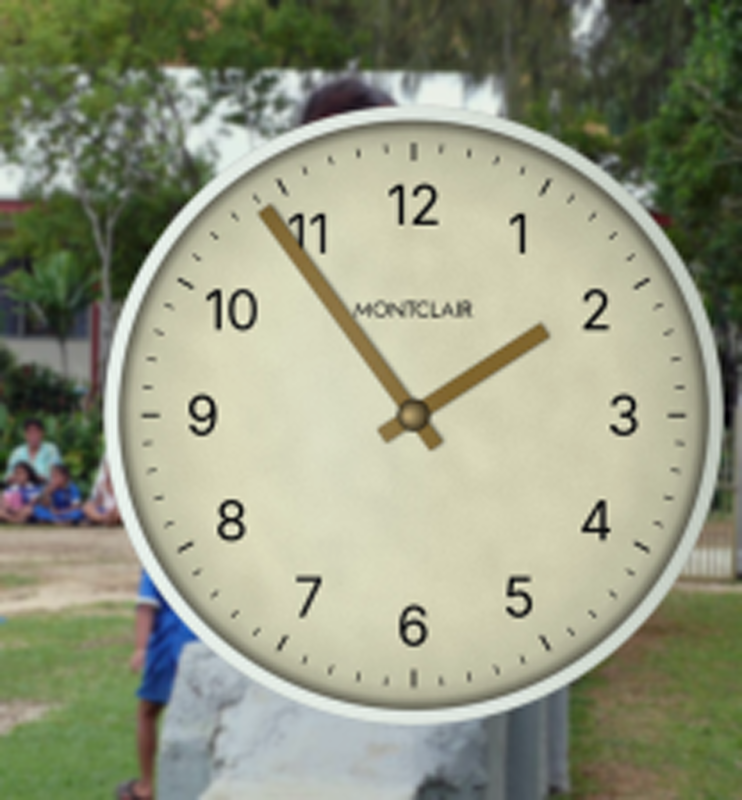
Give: 1:54
